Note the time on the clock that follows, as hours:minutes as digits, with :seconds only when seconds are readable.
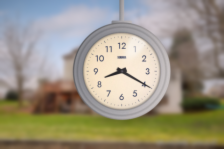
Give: 8:20
